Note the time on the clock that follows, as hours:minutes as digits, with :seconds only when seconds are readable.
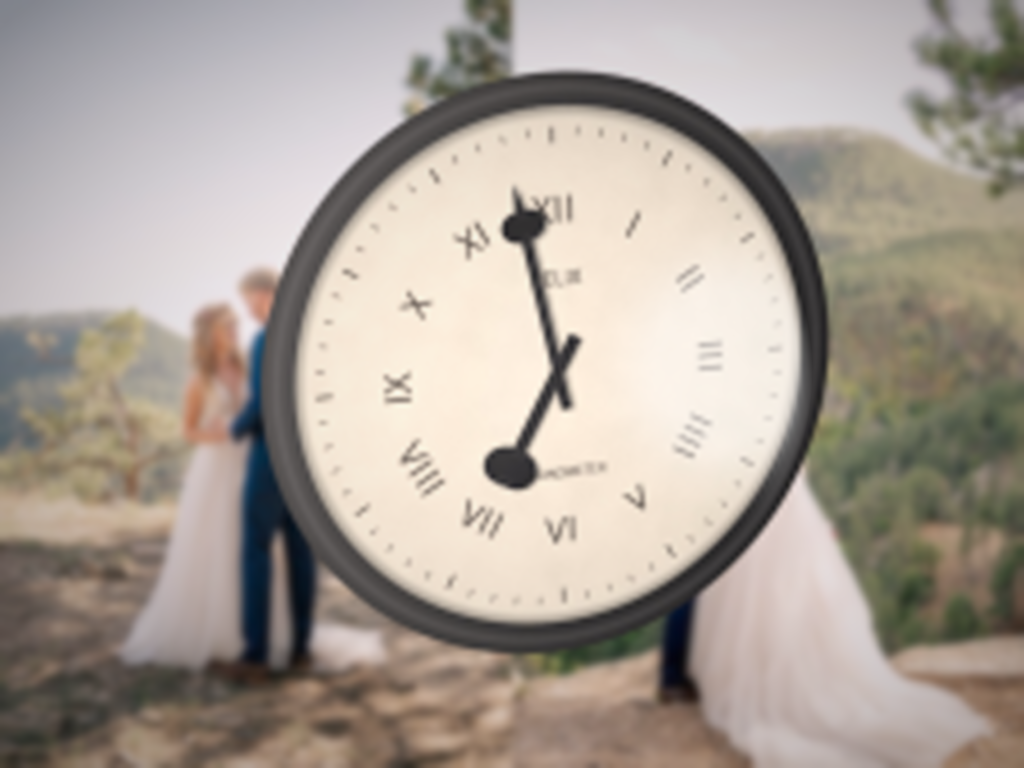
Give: 6:58
